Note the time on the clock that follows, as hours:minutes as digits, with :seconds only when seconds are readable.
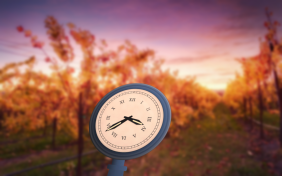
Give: 3:39
